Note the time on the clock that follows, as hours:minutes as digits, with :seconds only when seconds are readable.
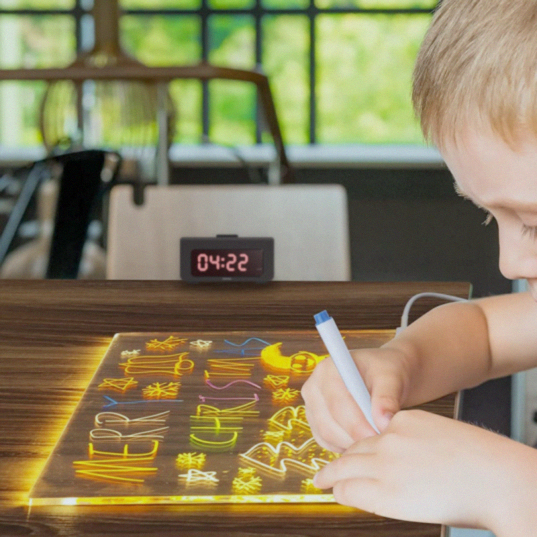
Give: 4:22
